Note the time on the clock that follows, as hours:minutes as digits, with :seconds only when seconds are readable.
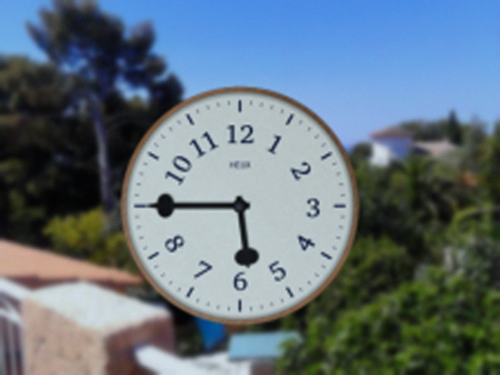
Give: 5:45
